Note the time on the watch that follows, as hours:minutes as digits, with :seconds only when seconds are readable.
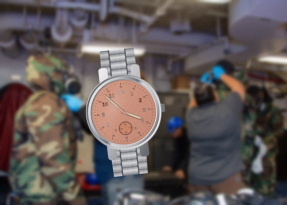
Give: 3:53
